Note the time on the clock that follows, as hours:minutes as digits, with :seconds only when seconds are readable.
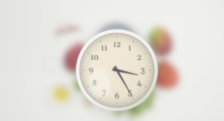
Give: 3:25
